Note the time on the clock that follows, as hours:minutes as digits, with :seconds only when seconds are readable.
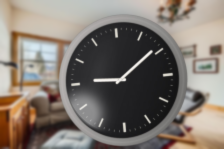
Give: 9:09
